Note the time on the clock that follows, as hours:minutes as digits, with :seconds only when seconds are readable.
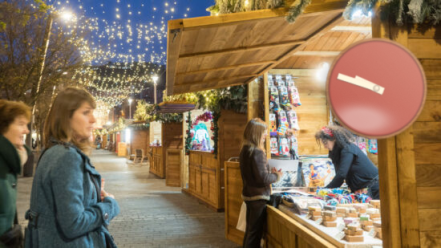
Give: 9:48
